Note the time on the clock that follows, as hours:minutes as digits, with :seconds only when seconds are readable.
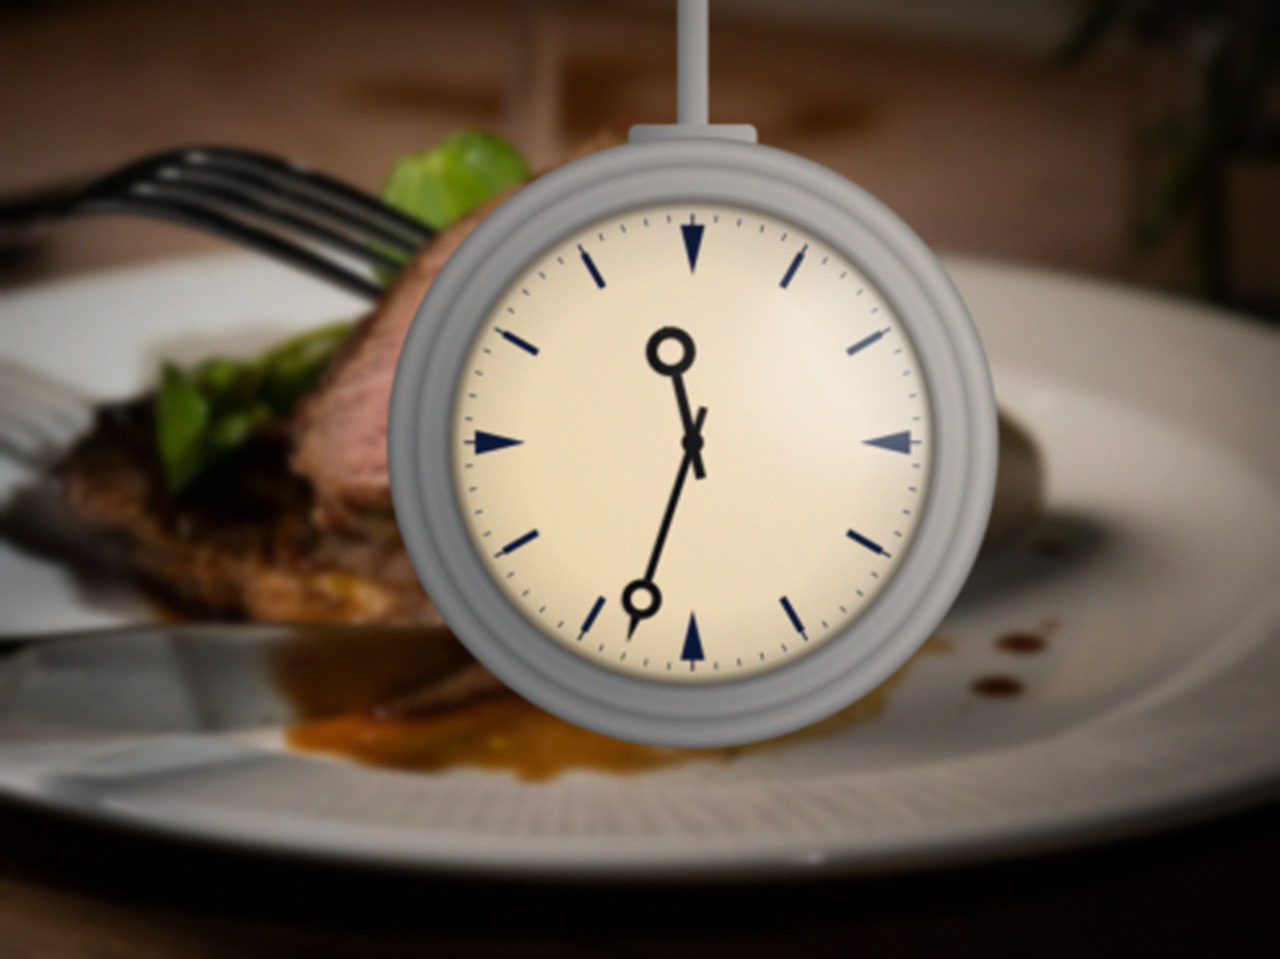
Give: 11:33
